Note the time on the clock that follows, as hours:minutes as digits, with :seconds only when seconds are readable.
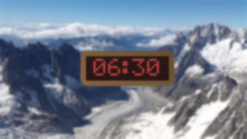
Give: 6:30
